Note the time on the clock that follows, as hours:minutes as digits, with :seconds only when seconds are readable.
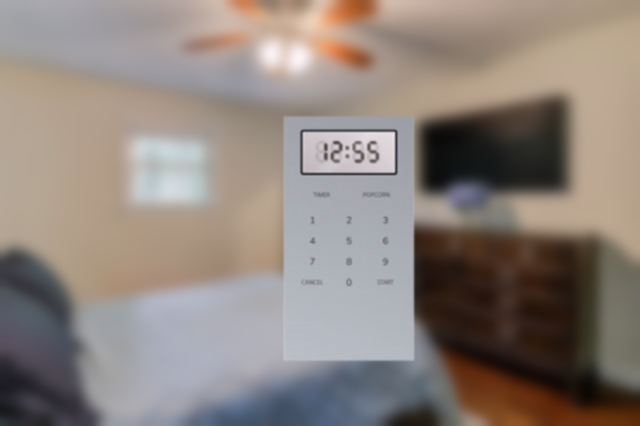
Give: 12:55
